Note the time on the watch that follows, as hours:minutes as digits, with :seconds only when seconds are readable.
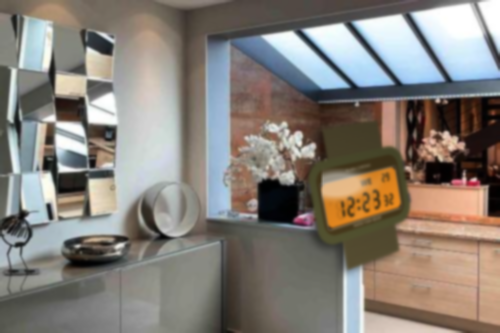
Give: 12:23
